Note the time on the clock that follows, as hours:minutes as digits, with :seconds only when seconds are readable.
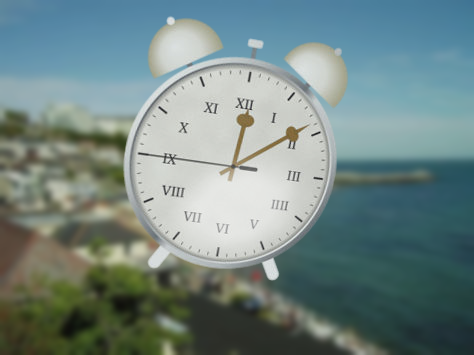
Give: 12:08:45
